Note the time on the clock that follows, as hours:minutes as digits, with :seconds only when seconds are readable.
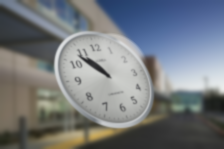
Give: 10:53
